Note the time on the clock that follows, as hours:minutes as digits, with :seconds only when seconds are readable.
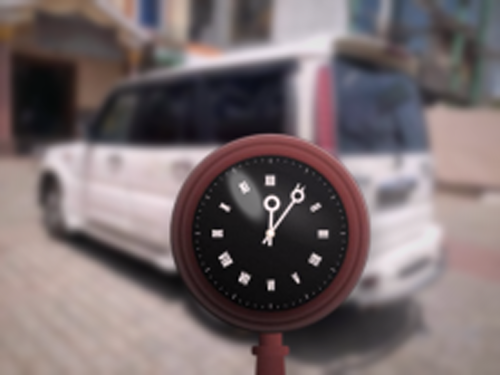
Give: 12:06
